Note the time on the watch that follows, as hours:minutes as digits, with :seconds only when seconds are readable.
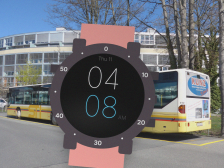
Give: 4:08
